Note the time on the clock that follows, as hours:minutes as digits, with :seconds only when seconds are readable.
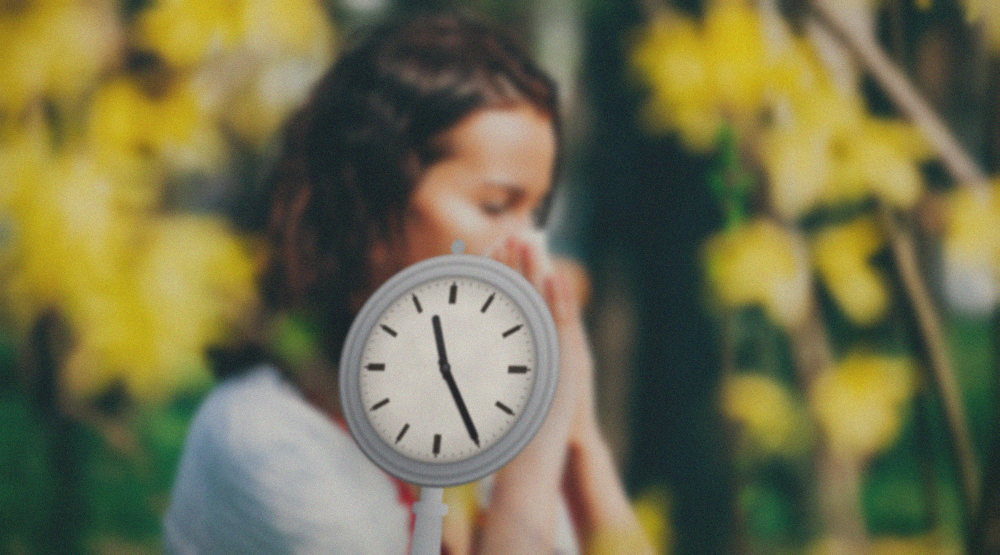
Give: 11:25
